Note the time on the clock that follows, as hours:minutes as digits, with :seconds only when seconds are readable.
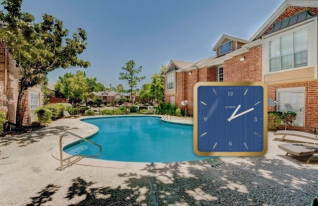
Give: 1:11
